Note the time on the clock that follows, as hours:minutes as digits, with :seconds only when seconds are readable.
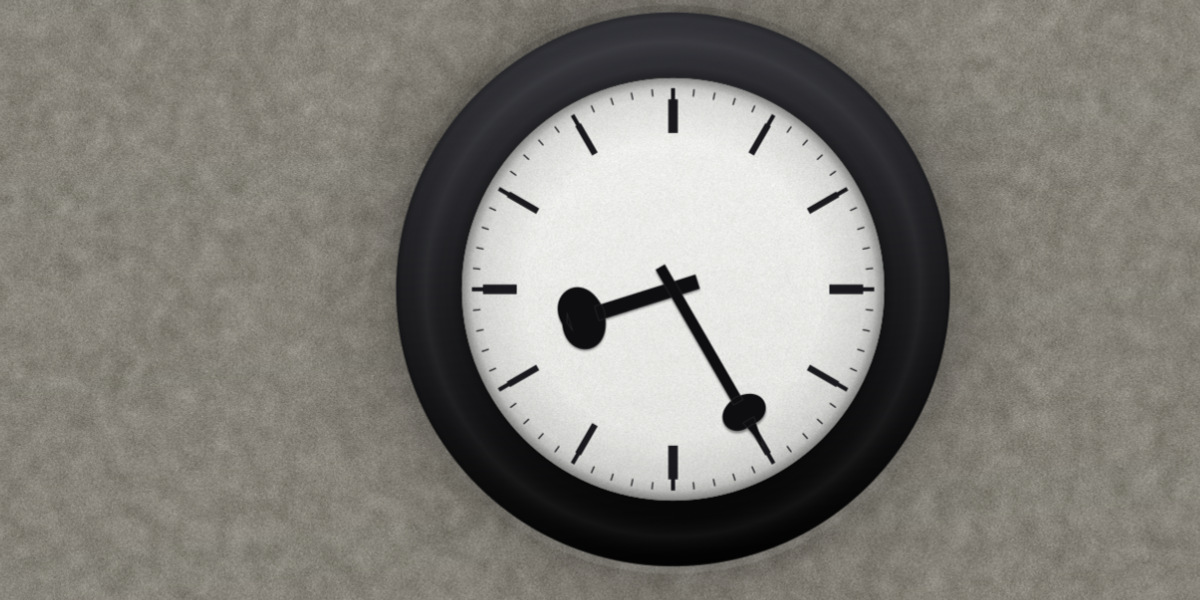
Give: 8:25
